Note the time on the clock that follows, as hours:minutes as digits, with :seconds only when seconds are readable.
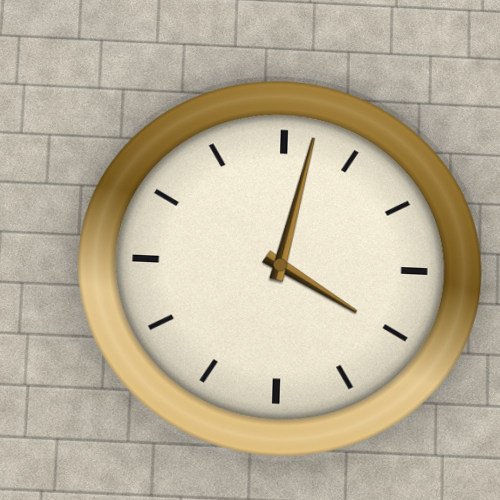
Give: 4:02
